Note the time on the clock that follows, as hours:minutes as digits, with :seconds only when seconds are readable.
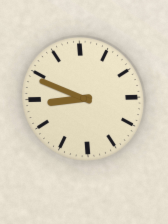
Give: 8:49
